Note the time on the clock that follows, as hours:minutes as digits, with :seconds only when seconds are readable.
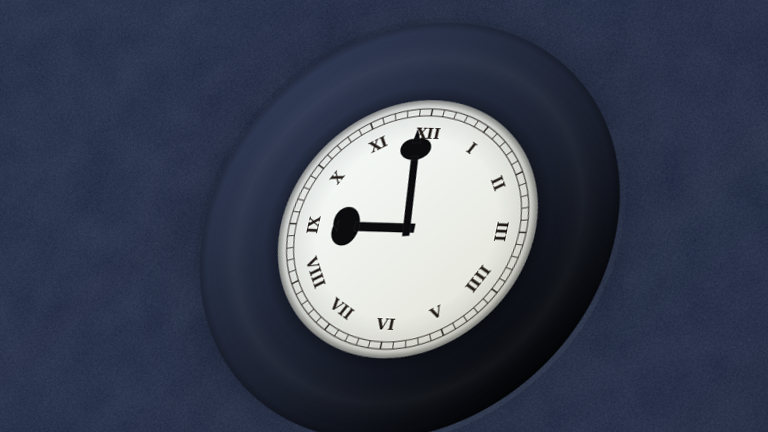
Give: 8:59
